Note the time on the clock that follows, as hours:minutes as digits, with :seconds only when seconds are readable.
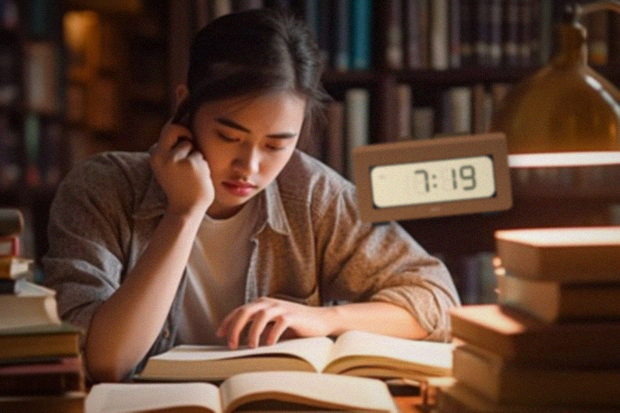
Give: 7:19
